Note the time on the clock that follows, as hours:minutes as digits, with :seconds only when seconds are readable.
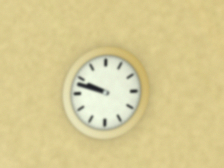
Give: 9:48
